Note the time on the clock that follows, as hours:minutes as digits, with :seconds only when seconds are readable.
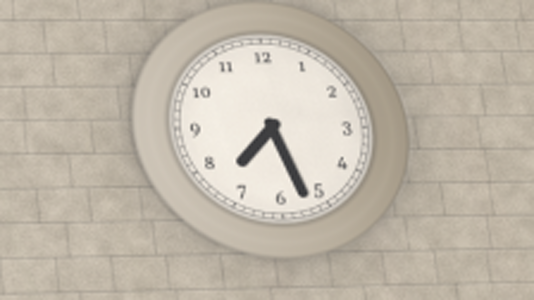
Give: 7:27
